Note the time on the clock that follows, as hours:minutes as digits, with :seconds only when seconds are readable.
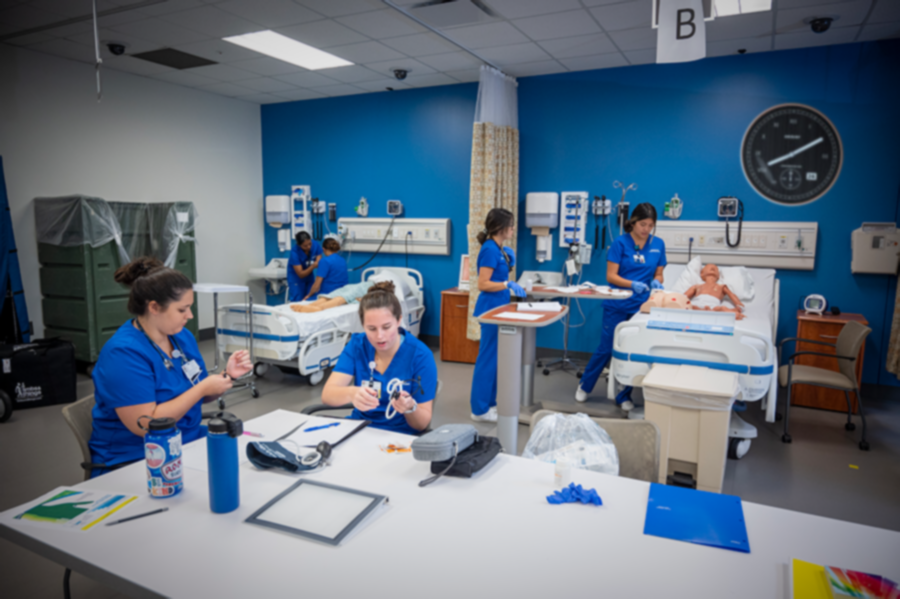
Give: 8:10
